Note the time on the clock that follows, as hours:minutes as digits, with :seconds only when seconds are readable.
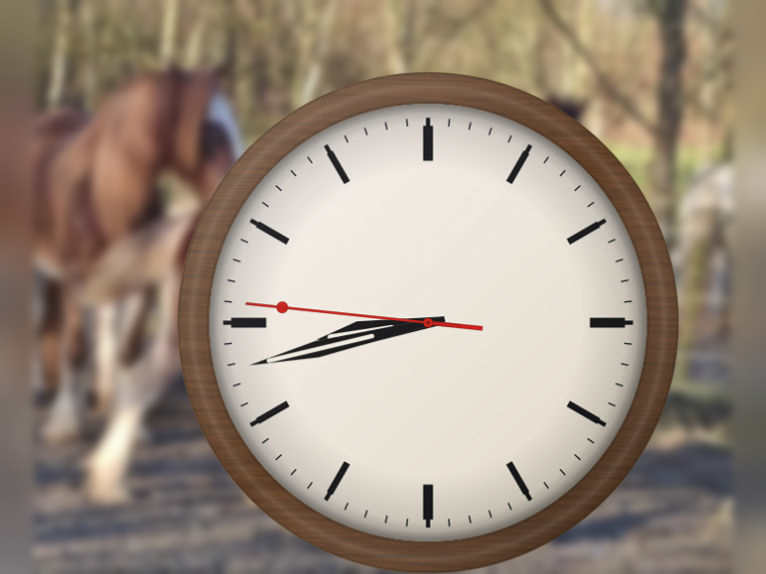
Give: 8:42:46
